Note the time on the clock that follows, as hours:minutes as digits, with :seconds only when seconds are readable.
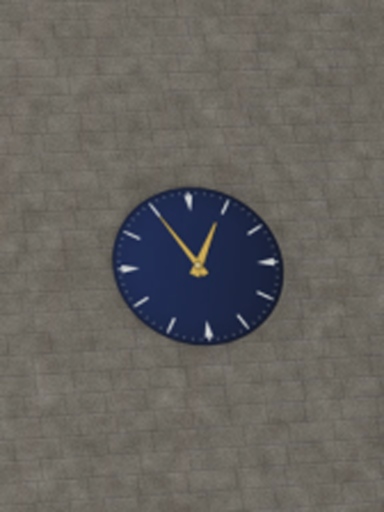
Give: 12:55
